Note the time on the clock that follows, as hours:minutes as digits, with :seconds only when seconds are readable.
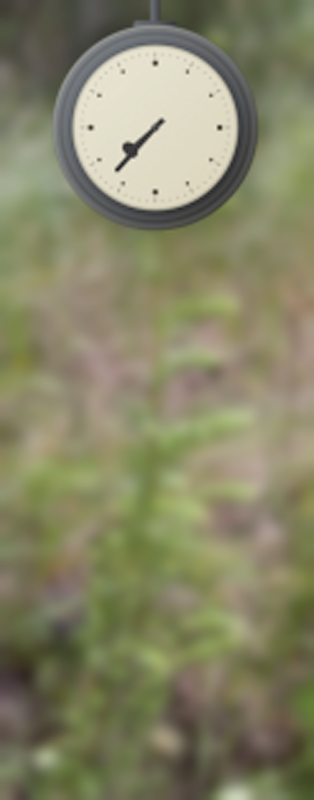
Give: 7:37
